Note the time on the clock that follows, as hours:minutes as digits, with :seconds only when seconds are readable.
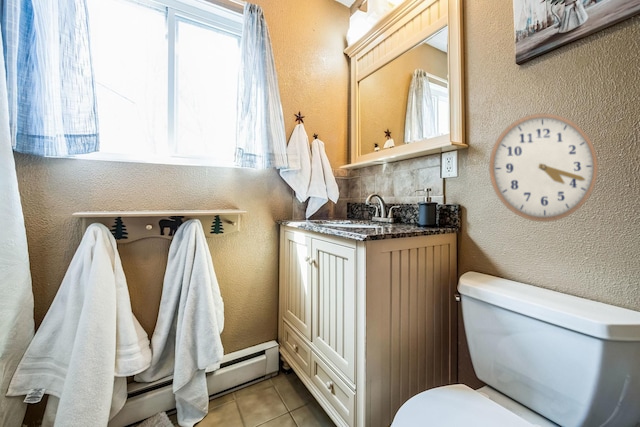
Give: 4:18
